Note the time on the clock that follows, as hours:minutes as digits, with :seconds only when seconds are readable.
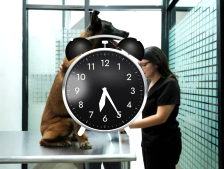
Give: 6:25
